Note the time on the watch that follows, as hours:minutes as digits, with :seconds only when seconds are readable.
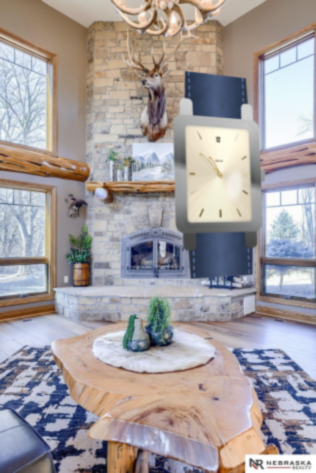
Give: 10:52
